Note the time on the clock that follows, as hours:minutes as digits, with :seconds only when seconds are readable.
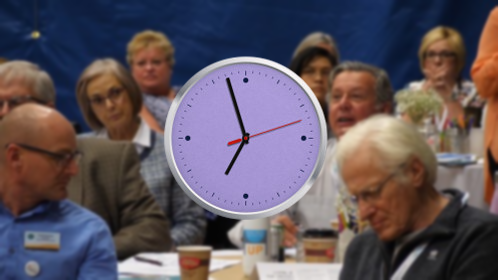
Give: 6:57:12
